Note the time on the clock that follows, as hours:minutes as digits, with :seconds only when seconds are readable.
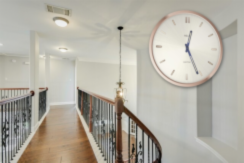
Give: 12:26
